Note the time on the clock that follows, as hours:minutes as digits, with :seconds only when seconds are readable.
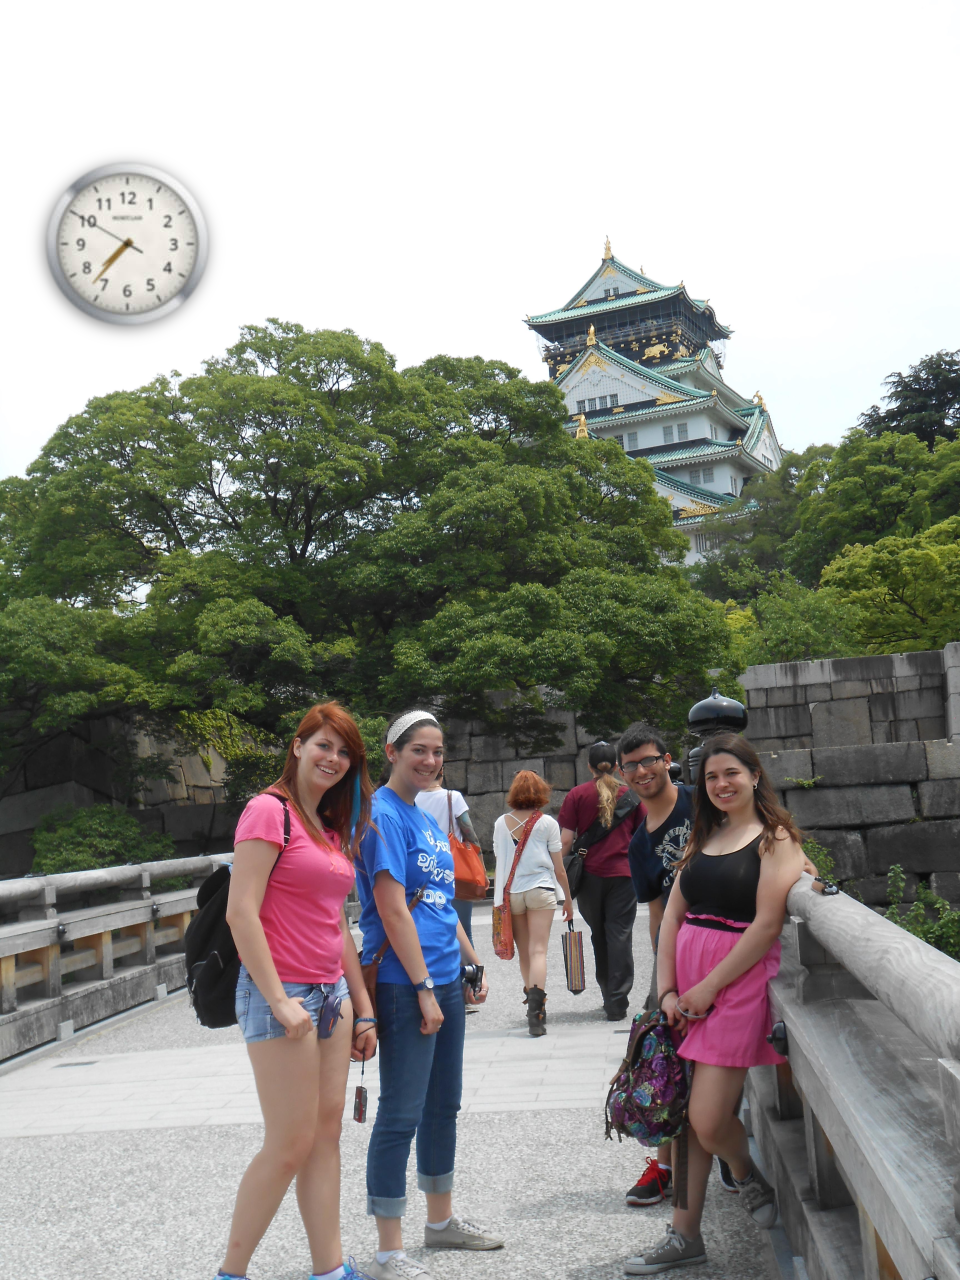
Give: 7:36:50
